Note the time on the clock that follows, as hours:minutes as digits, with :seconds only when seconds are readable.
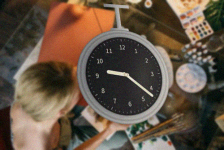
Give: 9:22
